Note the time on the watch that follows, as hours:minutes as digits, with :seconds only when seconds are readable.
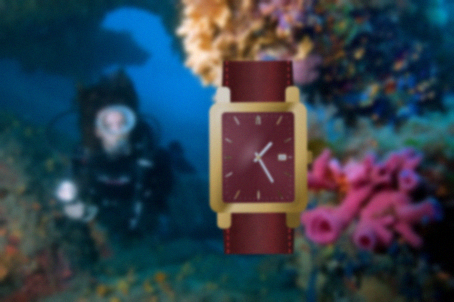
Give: 1:25
